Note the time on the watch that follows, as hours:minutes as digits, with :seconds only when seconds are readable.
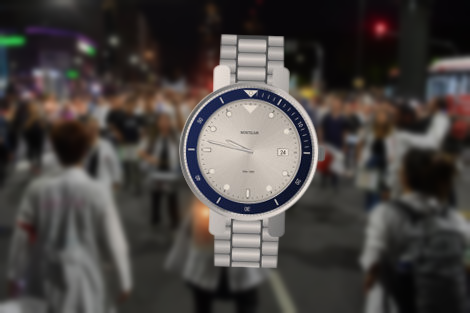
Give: 9:47
